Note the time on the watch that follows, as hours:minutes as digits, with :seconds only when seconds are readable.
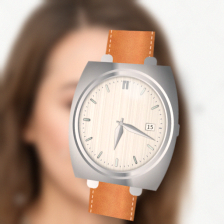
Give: 6:18
